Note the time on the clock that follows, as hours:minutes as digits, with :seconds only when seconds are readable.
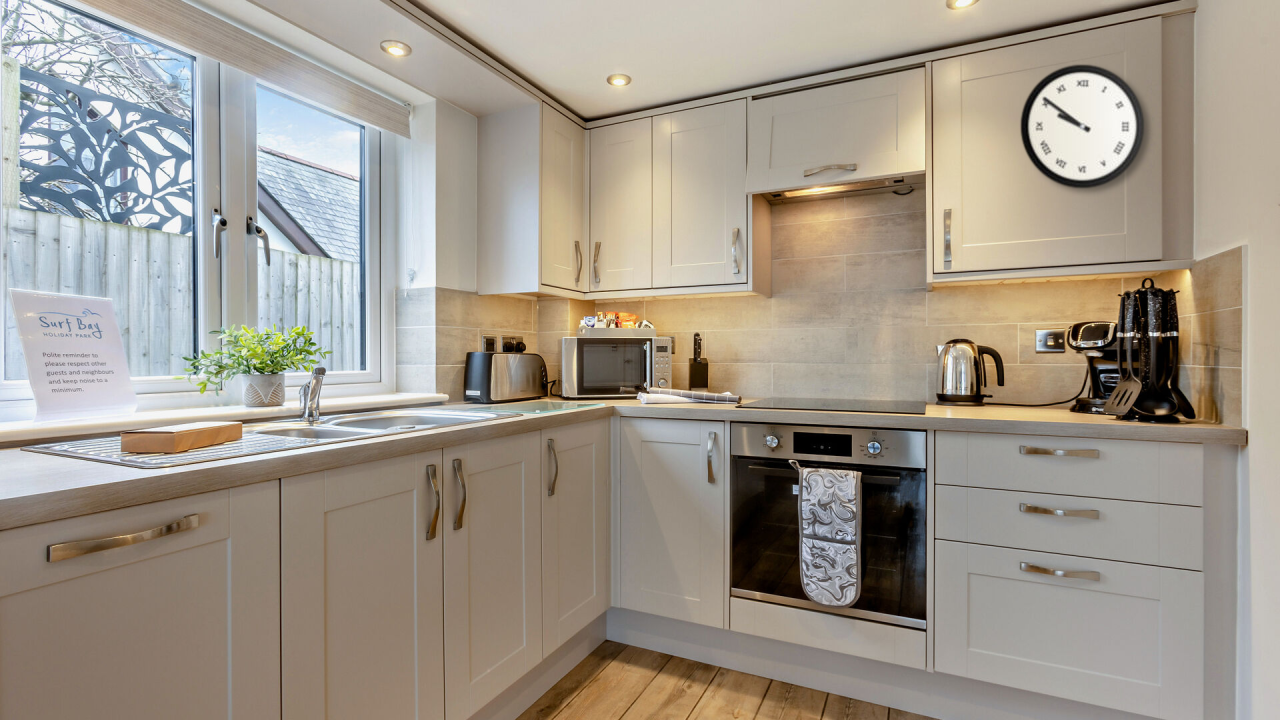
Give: 9:51
